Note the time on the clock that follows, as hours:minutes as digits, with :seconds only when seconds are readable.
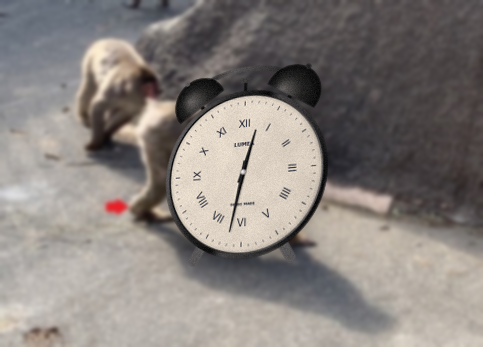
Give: 12:32
